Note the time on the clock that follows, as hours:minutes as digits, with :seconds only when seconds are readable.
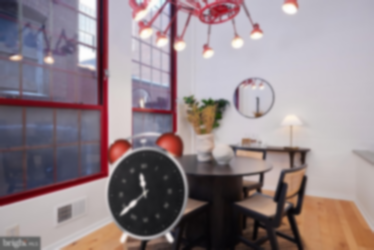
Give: 11:39
